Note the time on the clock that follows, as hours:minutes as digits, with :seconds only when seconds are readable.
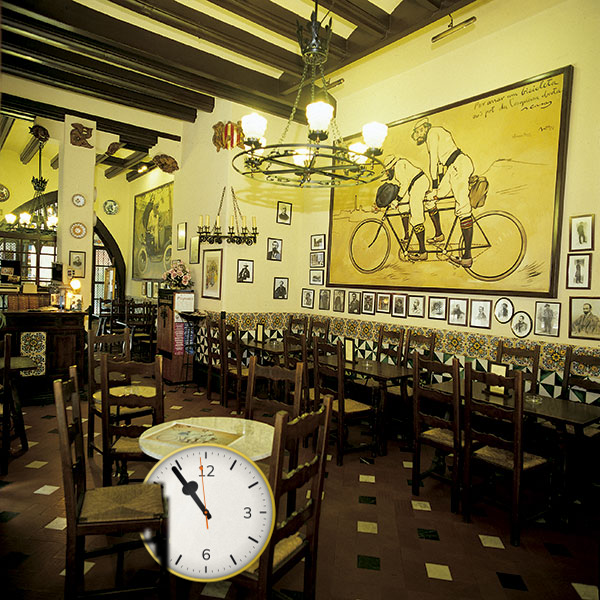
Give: 10:53:59
